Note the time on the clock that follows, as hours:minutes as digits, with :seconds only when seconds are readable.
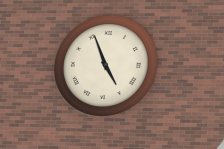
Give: 4:56
